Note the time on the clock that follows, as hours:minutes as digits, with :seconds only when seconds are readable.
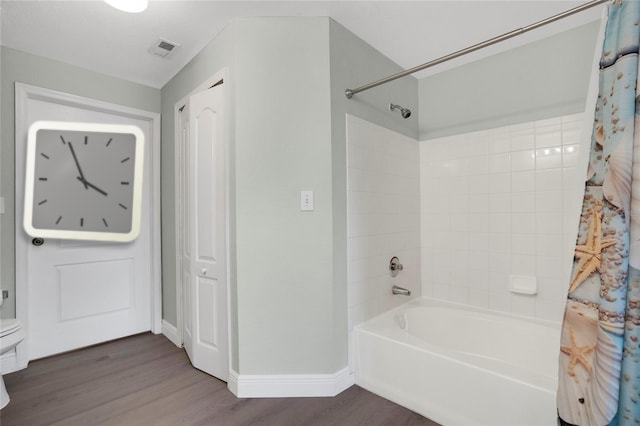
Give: 3:56
